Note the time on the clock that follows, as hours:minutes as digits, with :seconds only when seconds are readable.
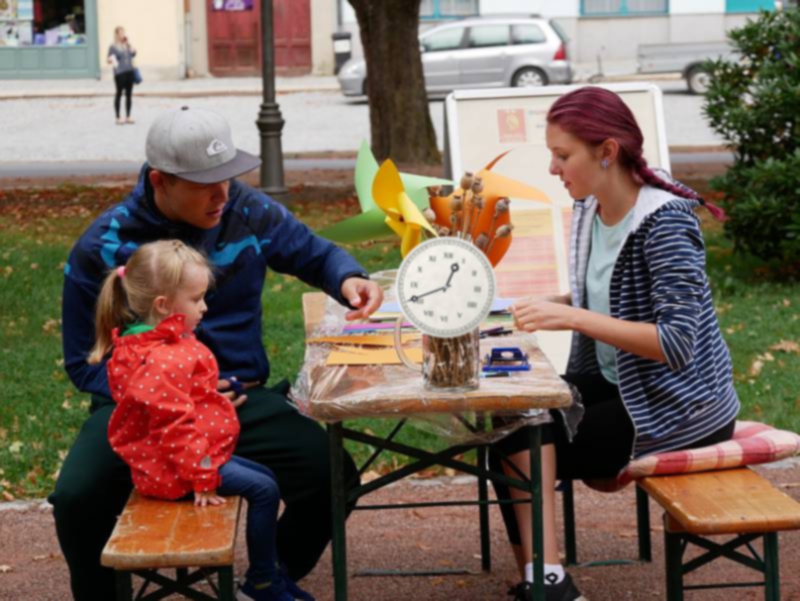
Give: 12:41
